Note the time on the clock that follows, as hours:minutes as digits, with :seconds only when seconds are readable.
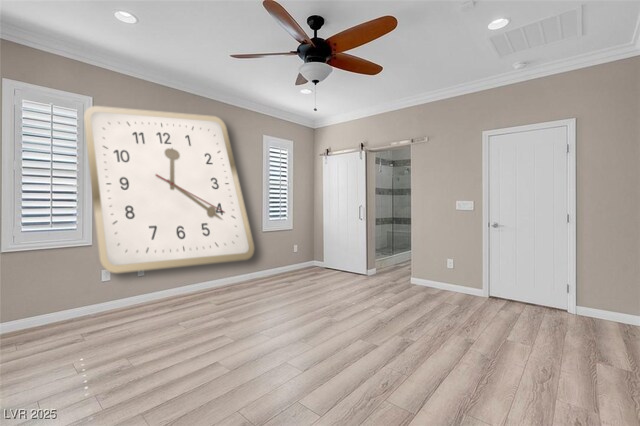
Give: 12:21:20
